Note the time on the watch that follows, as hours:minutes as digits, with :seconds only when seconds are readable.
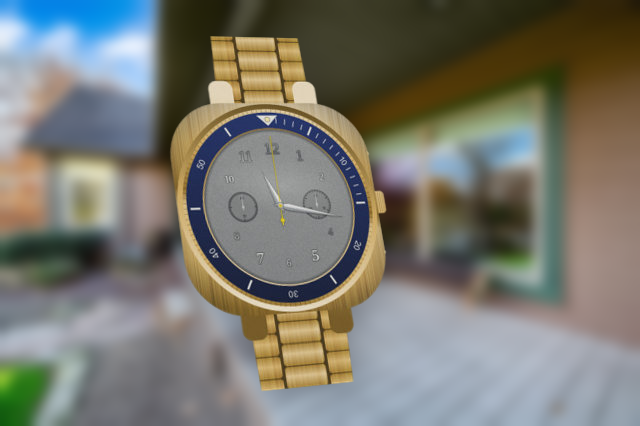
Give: 11:17
